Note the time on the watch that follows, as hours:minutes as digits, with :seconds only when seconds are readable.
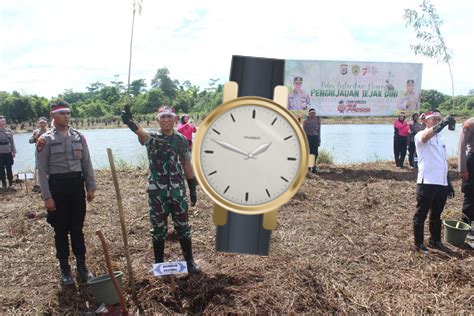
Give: 1:48
